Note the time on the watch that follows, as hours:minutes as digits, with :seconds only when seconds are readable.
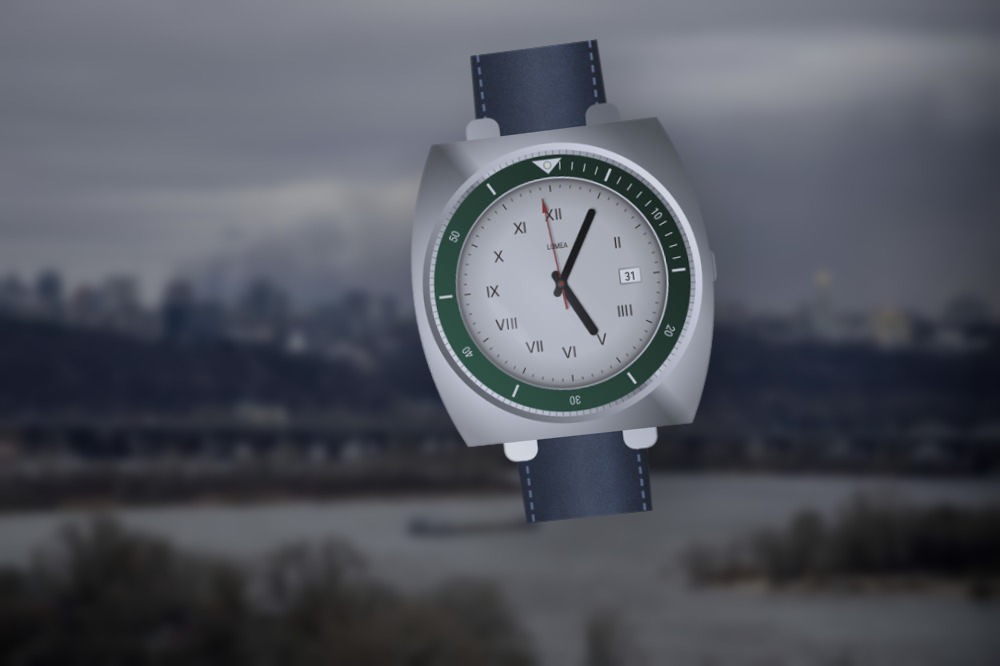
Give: 5:04:59
